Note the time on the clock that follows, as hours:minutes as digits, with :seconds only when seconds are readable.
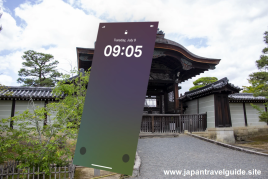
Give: 9:05
